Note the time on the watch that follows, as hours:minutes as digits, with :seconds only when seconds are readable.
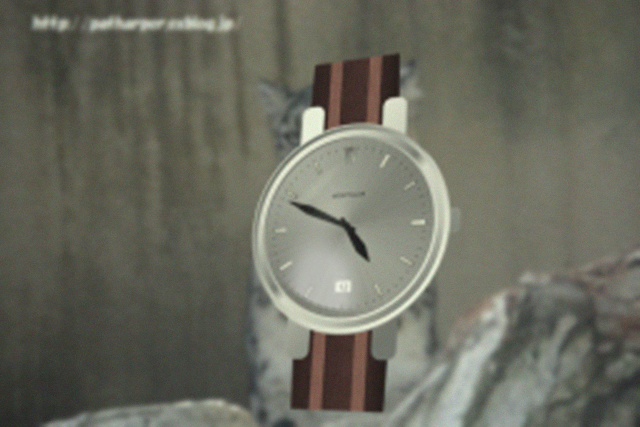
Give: 4:49
